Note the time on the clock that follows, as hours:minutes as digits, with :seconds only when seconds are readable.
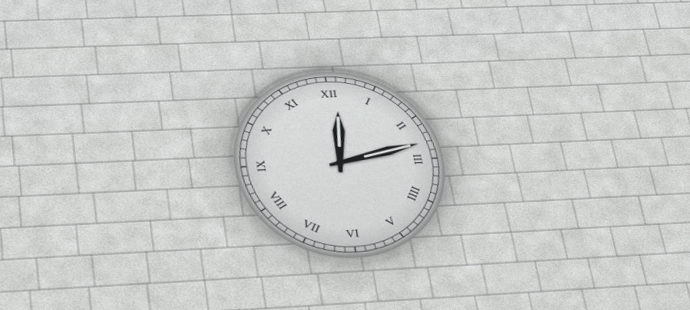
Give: 12:13
